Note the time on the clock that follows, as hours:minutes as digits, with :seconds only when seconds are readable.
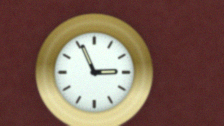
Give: 2:56
